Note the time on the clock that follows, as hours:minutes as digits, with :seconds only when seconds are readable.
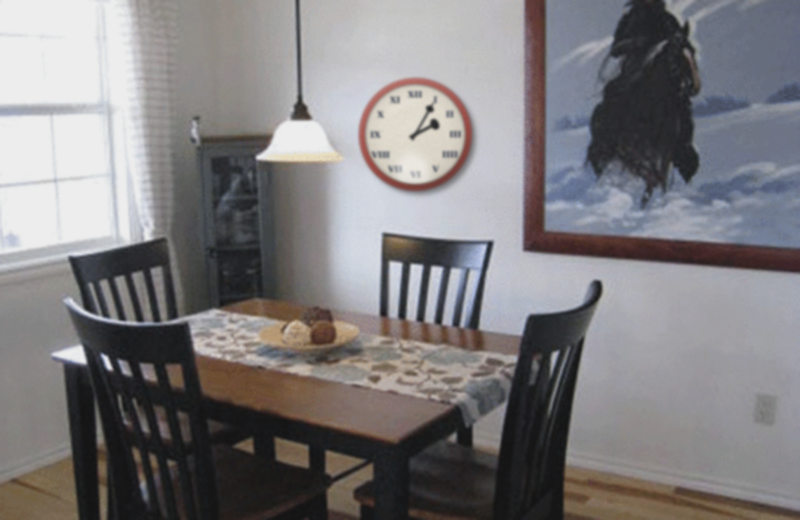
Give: 2:05
